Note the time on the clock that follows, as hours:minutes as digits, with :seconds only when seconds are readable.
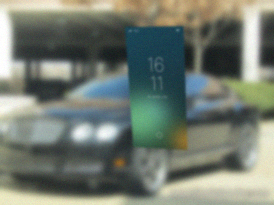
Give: 16:11
